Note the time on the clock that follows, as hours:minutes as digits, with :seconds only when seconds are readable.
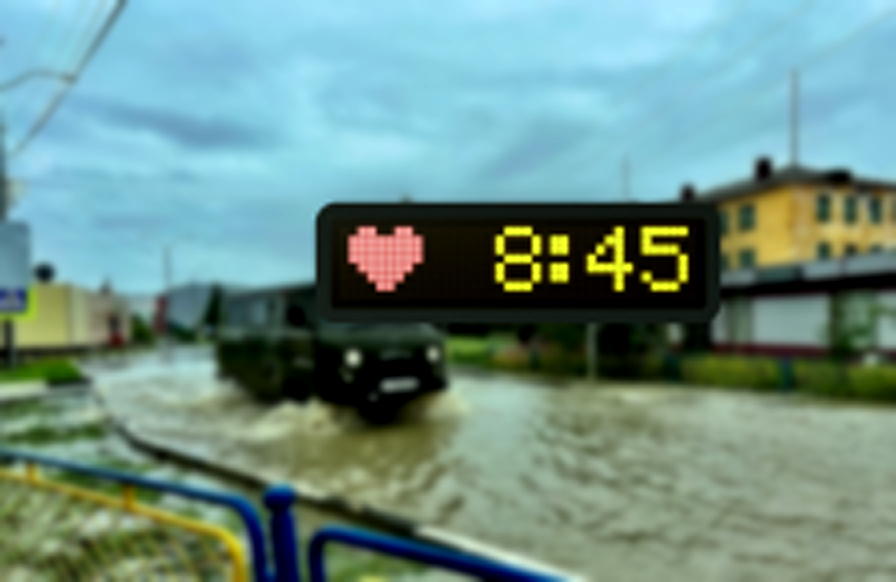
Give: 8:45
